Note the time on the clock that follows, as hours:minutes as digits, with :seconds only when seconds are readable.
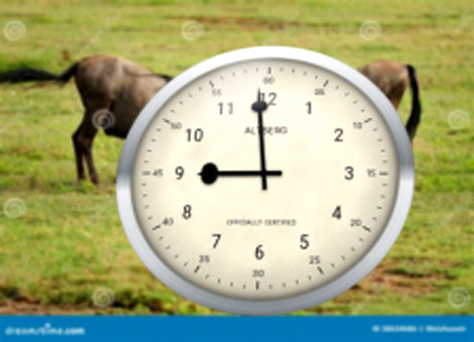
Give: 8:59
